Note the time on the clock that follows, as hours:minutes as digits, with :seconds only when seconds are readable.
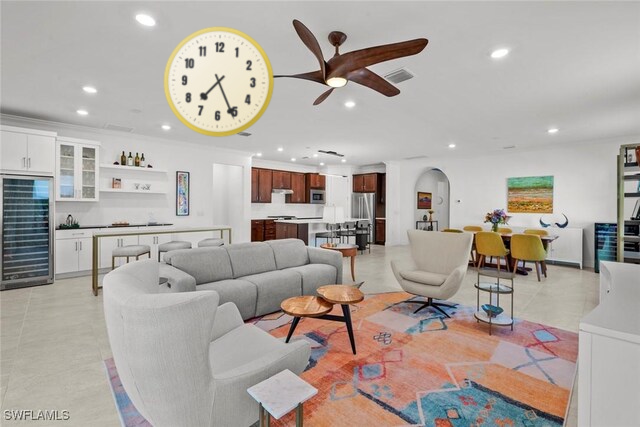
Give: 7:26
